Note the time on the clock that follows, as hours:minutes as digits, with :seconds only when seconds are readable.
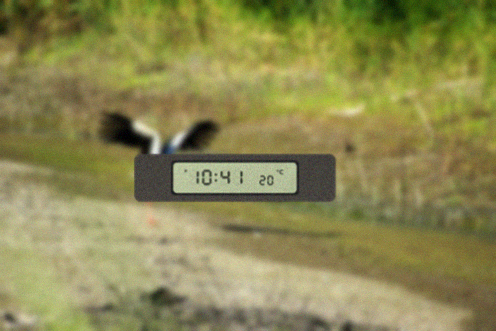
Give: 10:41
